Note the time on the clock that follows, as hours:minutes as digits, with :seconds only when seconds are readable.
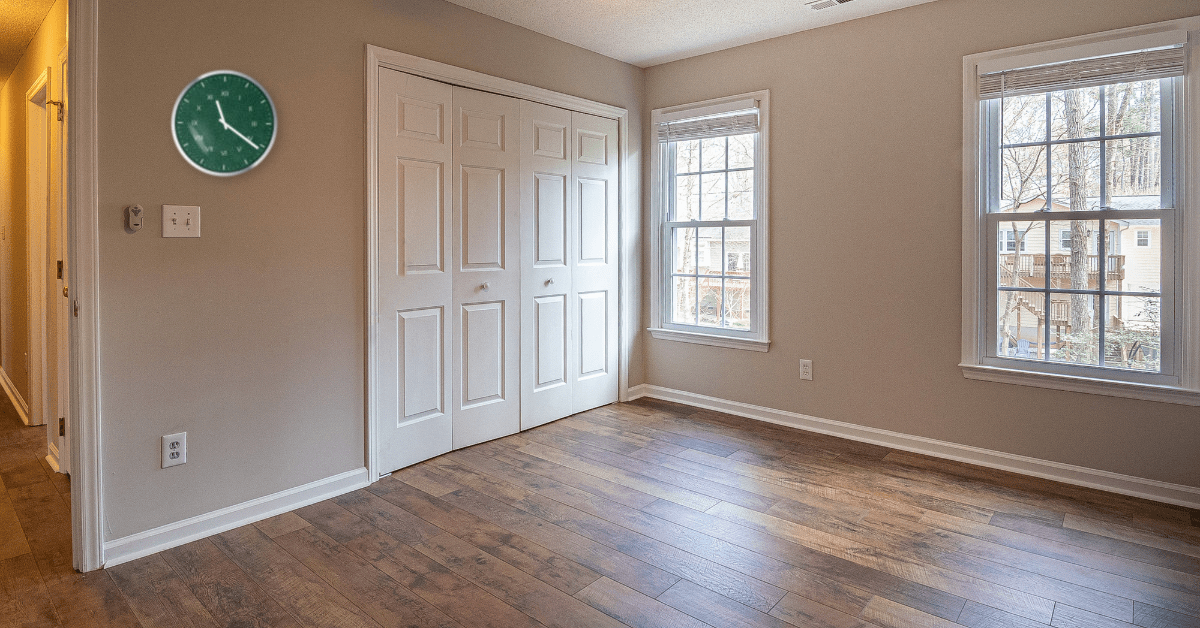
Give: 11:21
